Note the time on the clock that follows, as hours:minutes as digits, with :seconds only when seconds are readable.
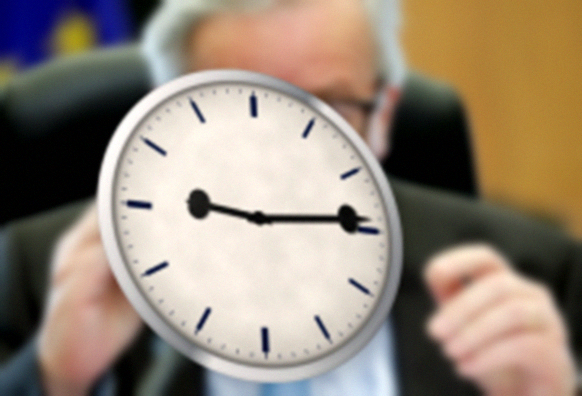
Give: 9:14
